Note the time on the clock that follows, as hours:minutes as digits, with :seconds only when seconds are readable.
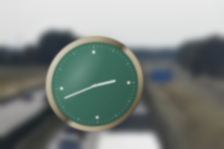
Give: 2:42
